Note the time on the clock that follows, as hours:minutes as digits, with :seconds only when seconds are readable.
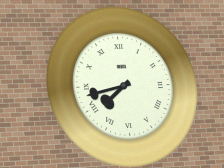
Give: 7:43
